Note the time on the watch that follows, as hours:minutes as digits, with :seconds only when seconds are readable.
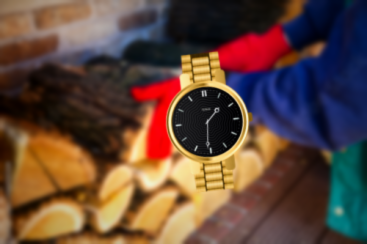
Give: 1:31
